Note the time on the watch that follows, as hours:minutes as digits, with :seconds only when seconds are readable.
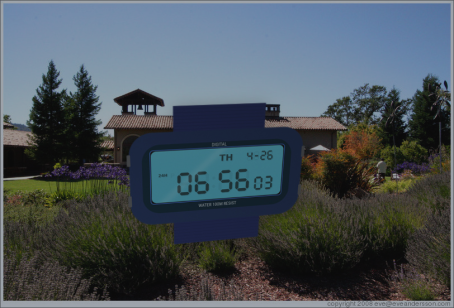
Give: 6:56:03
